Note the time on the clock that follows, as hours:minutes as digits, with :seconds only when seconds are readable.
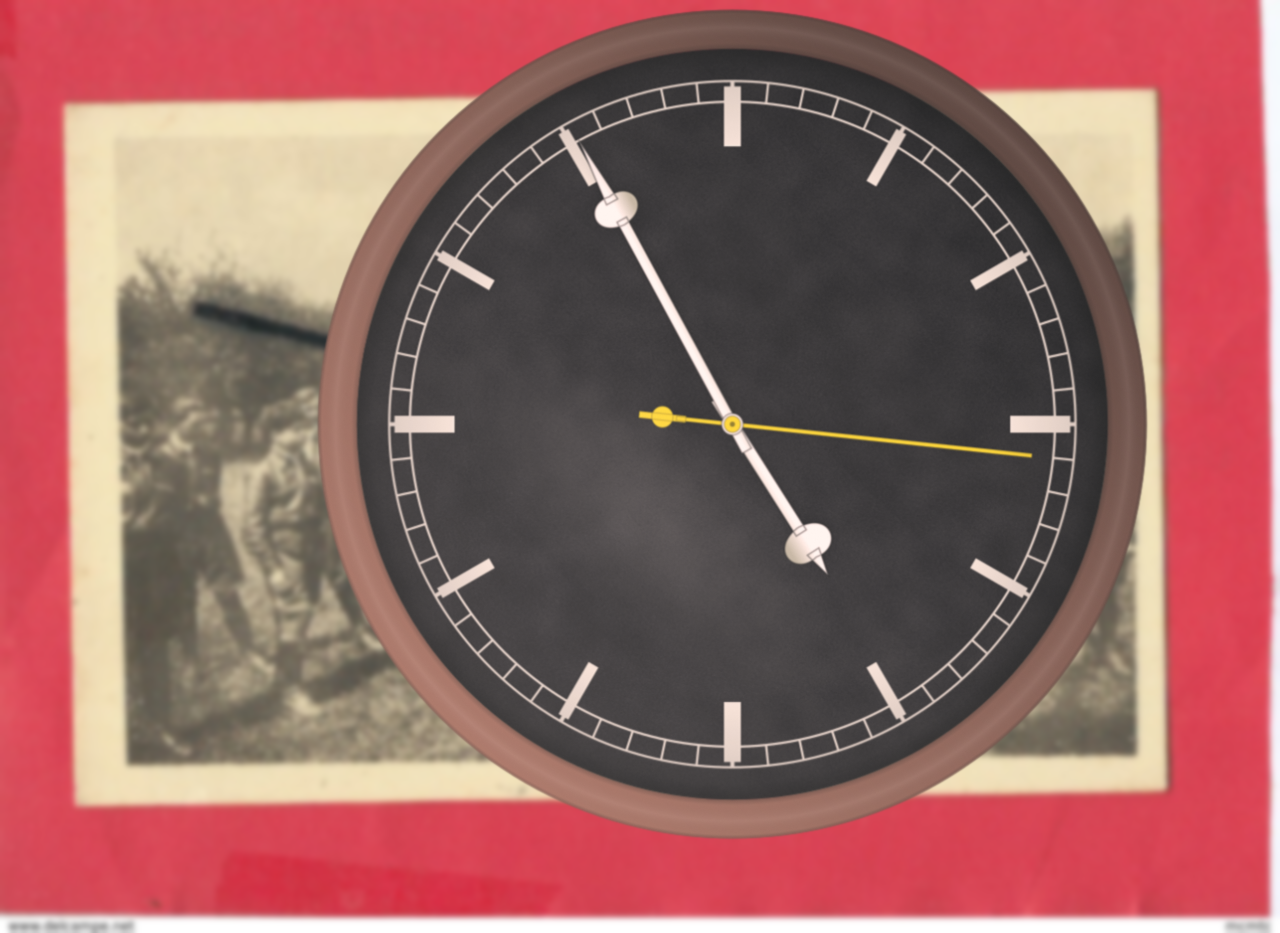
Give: 4:55:16
